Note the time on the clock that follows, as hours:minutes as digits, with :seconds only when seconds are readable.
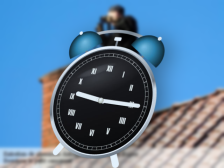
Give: 9:15
